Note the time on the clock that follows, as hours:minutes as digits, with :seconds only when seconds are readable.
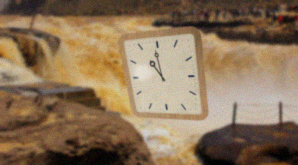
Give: 10:59
